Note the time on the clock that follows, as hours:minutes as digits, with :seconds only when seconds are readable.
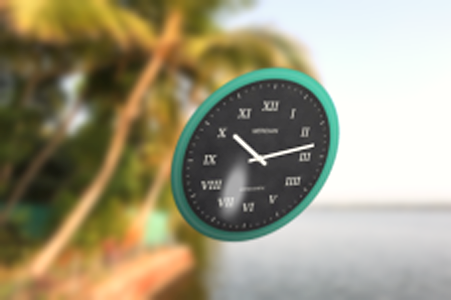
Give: 10:13
